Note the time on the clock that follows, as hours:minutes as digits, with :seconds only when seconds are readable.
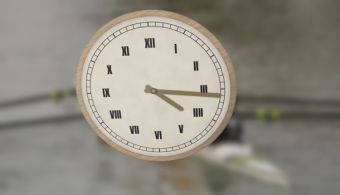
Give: 4:16
